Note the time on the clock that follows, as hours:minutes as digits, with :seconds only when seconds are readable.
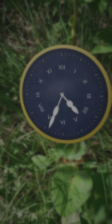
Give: 4:34
